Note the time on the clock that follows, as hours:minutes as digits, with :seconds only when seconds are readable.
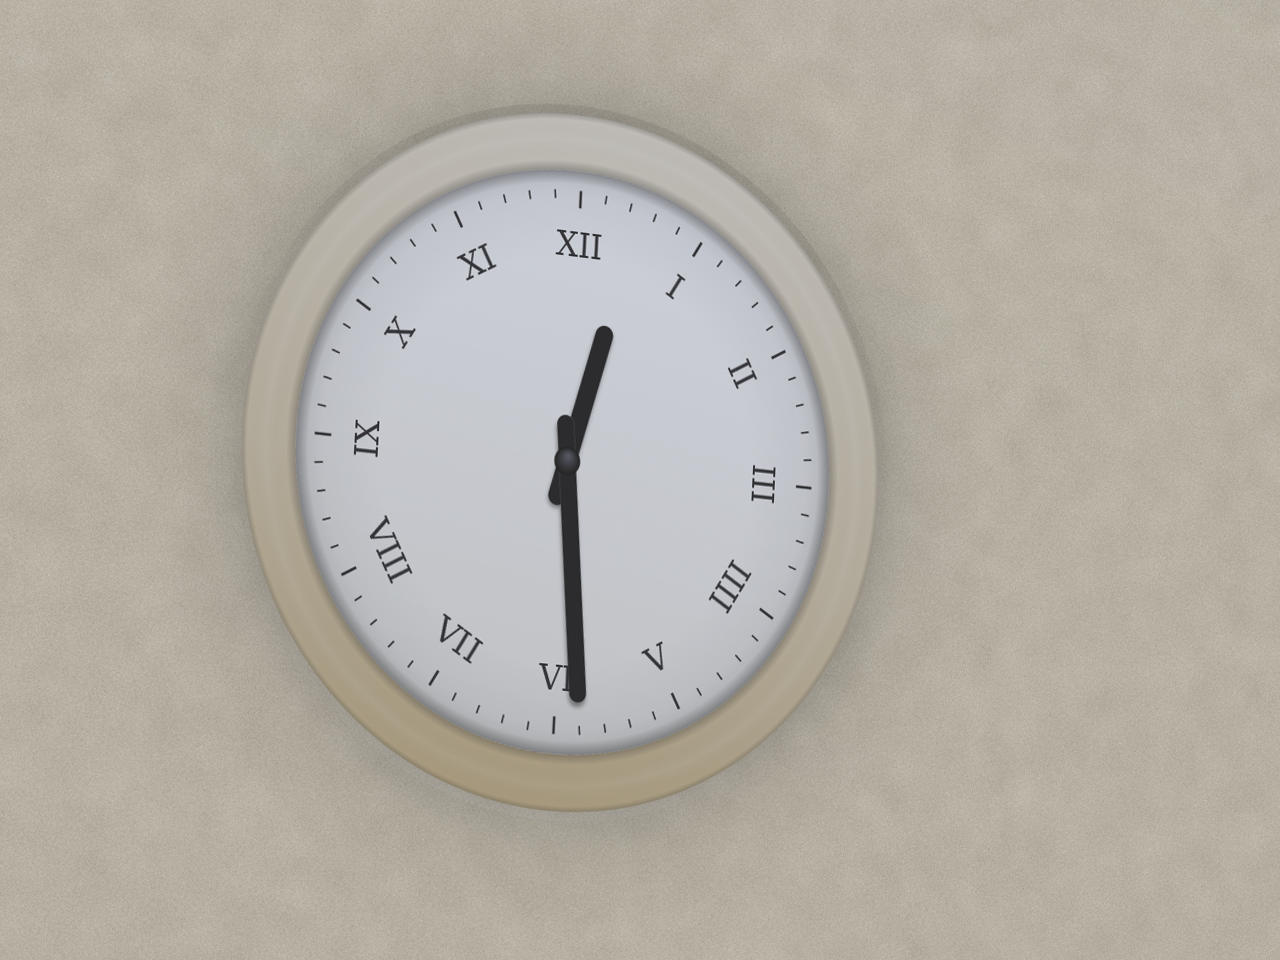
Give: 12:29
